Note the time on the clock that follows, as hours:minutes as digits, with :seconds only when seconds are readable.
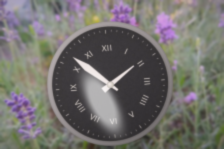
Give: 1:52
